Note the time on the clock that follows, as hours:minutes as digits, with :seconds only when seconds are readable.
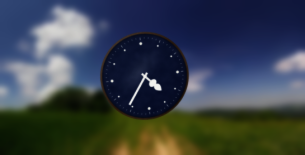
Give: 4:36
